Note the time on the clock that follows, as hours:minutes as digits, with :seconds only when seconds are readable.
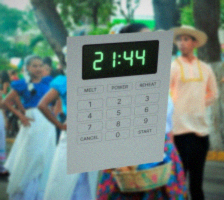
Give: 21:44
